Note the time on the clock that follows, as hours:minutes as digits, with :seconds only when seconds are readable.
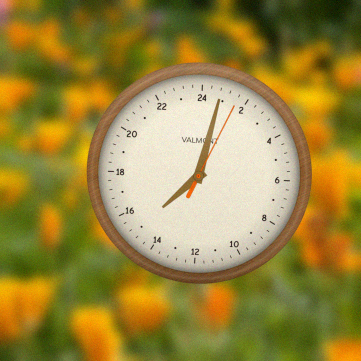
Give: 15:02:04
